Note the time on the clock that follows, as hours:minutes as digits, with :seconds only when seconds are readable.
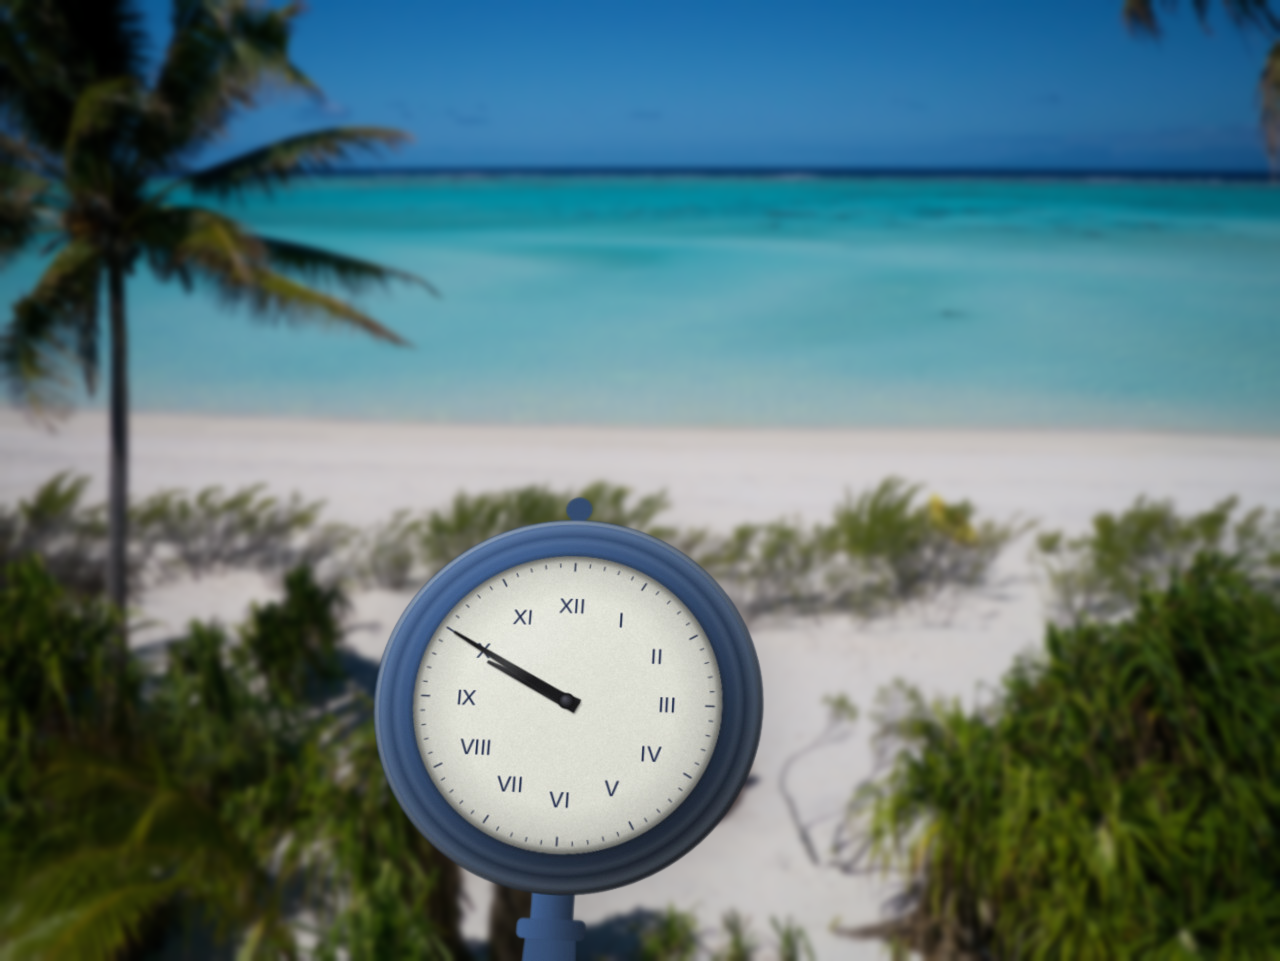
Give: 9:50
